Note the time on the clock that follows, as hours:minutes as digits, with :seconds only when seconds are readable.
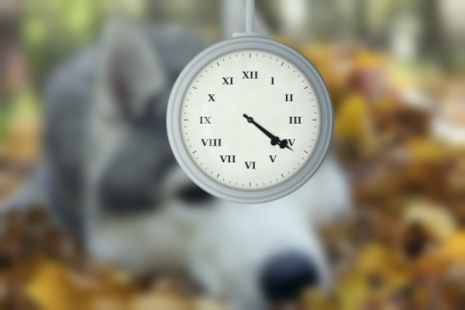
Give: 4:21
